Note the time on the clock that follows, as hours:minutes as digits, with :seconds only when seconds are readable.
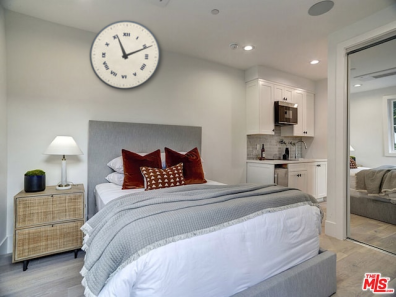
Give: 11:11
